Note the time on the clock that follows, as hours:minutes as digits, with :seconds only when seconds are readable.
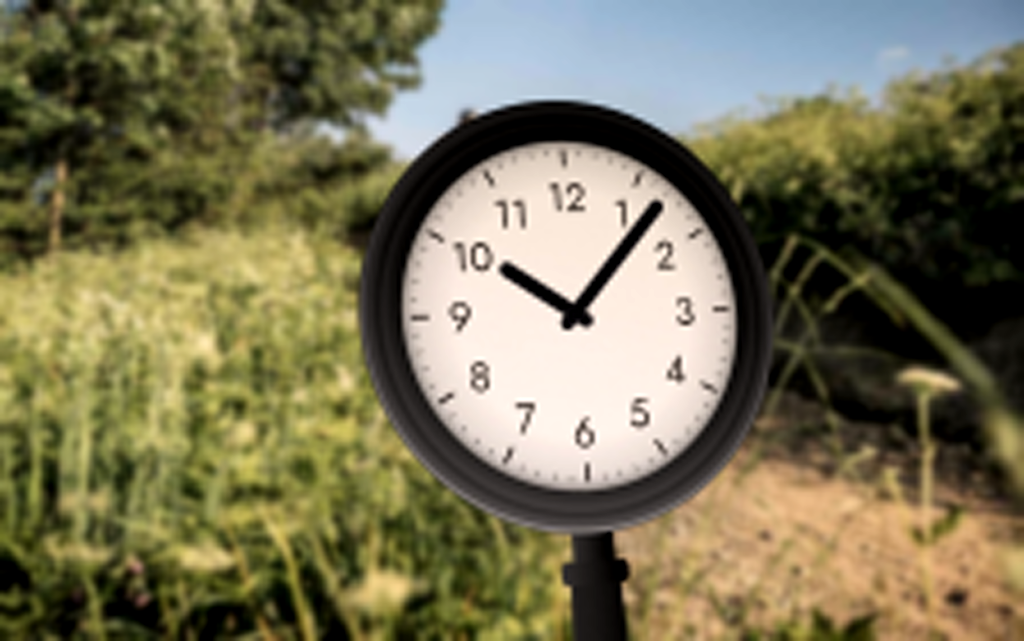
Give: 10:07
